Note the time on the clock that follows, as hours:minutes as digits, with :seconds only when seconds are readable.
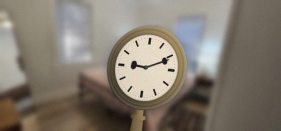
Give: 9:11
